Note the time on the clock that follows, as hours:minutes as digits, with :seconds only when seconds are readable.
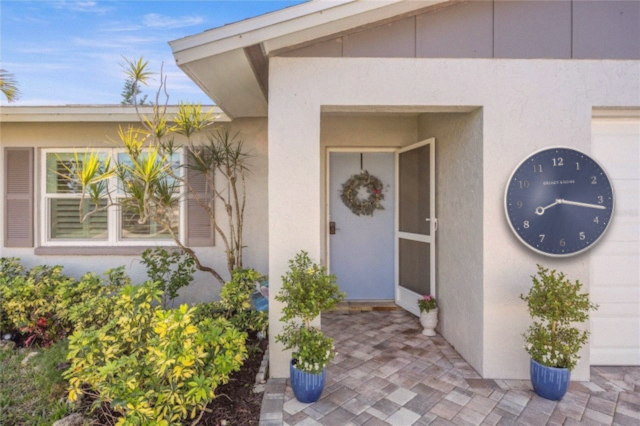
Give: 8:17
